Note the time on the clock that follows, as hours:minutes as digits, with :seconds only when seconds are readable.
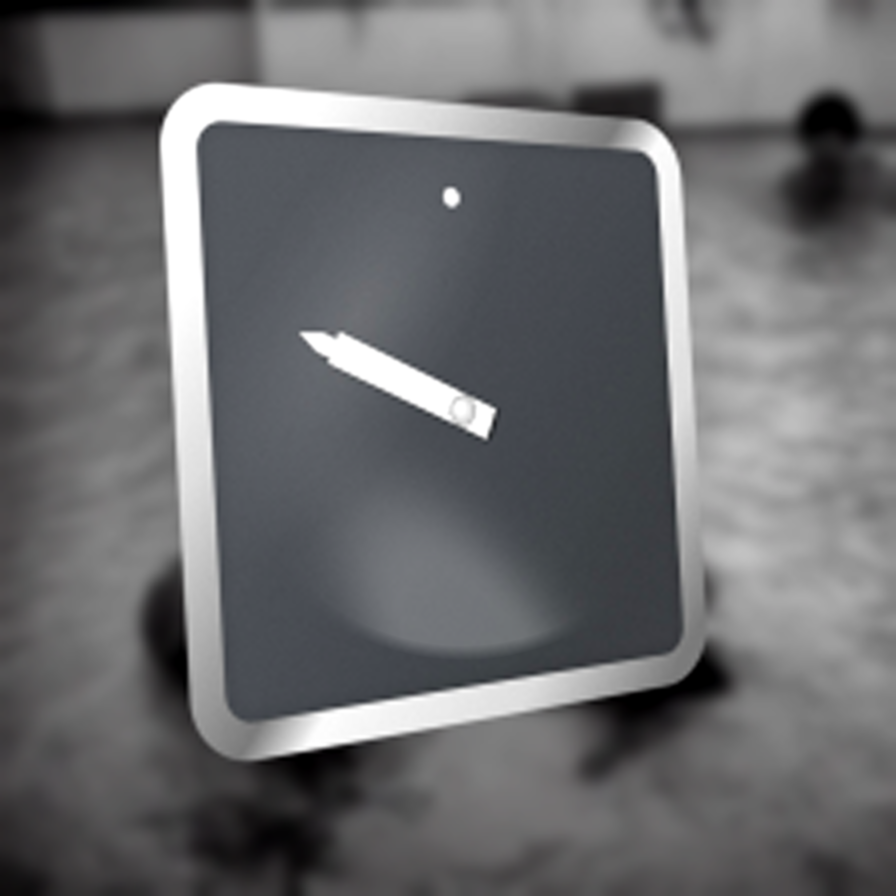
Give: 9:49
